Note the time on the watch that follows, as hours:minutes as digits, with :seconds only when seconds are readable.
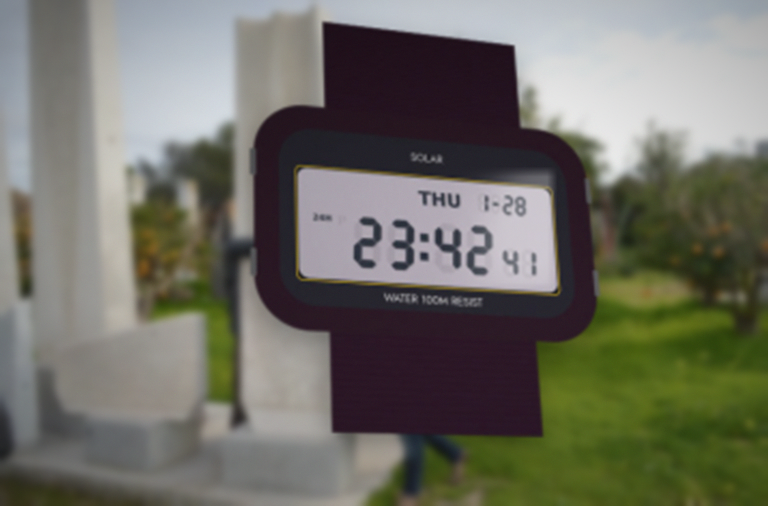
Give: 23:42:41
